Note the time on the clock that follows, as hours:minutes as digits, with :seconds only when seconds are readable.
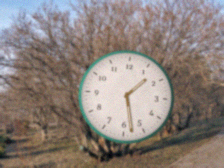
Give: 1:28
